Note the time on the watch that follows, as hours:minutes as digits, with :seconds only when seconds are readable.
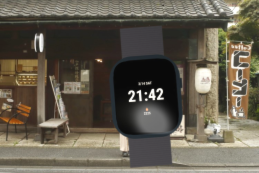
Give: 21:42
